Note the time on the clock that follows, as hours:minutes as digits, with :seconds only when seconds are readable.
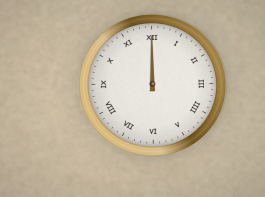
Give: 12:00
